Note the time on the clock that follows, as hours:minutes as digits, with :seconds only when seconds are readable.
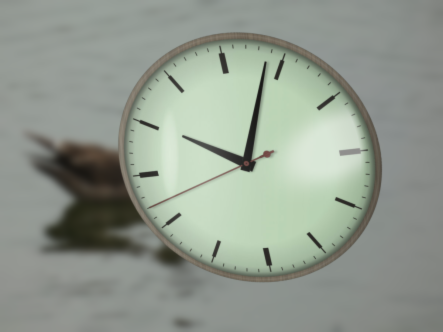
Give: 10:03:42
